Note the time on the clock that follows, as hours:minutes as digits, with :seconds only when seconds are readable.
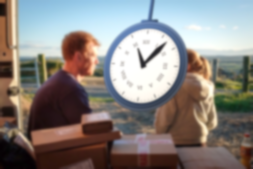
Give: 11:07
